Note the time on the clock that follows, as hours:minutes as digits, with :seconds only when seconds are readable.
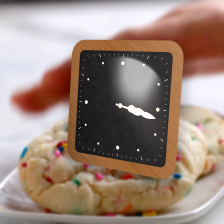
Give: 3:17
